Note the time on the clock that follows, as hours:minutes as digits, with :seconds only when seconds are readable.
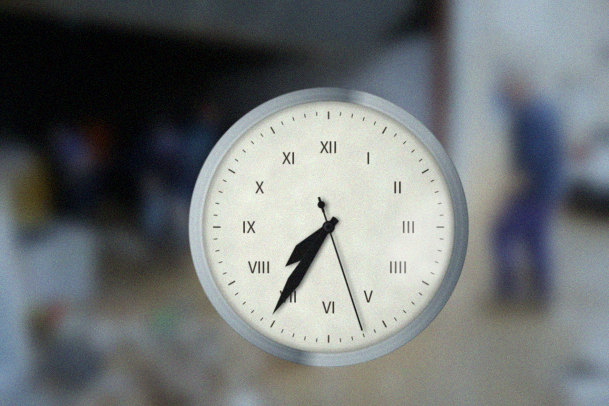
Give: 7:35:27
